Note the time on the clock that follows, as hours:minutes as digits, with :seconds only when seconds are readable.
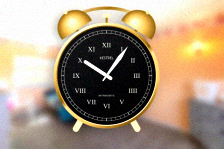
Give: 10:06
